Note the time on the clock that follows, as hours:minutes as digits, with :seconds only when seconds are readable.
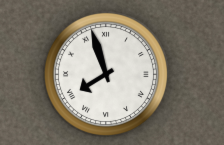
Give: 7:57
